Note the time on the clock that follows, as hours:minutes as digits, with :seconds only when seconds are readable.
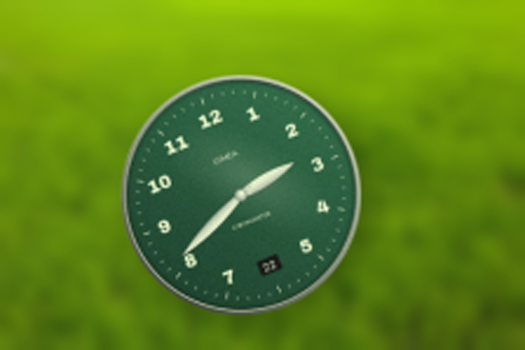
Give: 2:41
